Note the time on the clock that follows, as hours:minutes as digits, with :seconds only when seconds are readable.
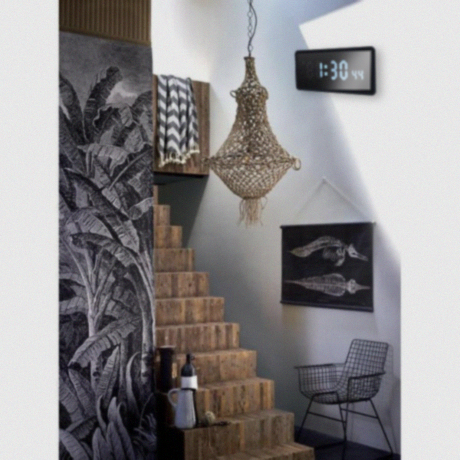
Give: 1:30
